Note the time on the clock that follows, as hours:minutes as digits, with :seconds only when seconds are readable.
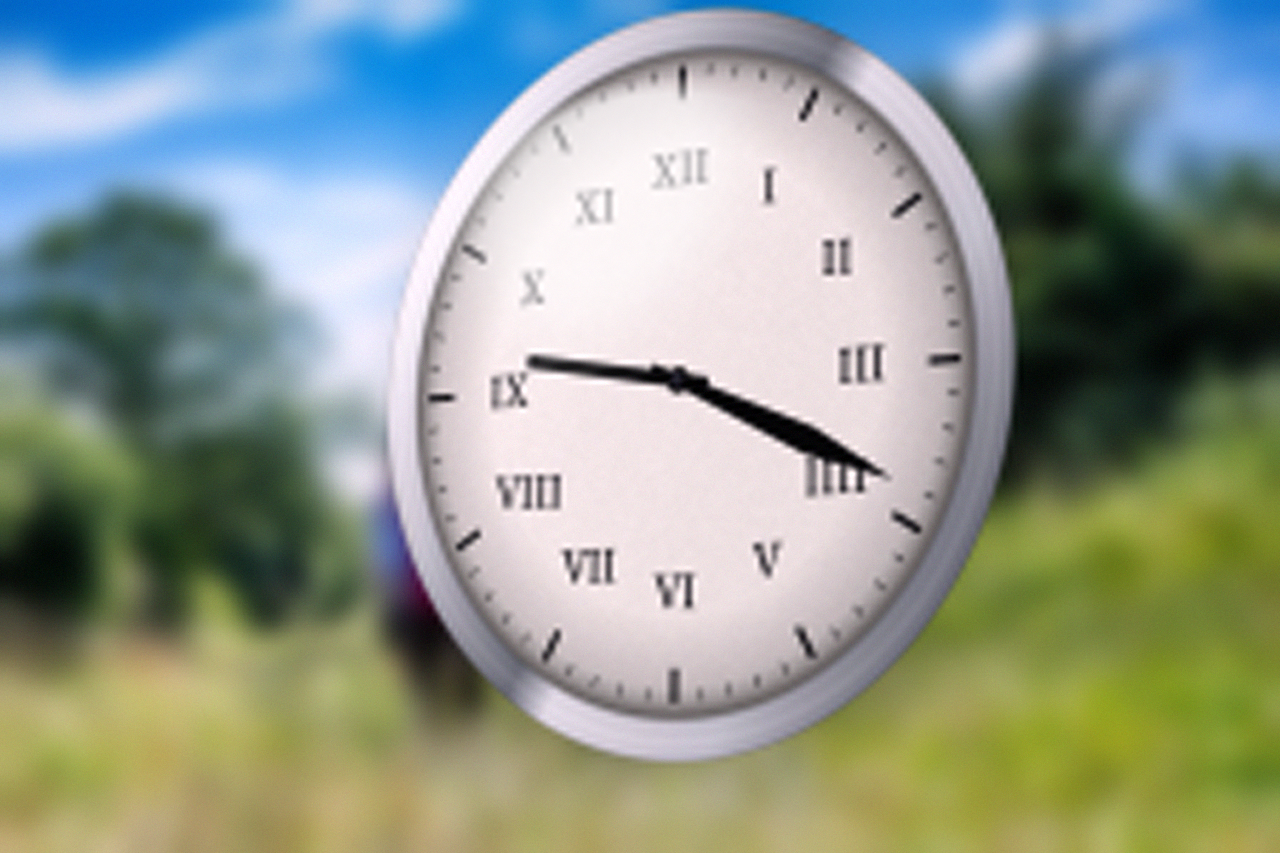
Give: 9:19
